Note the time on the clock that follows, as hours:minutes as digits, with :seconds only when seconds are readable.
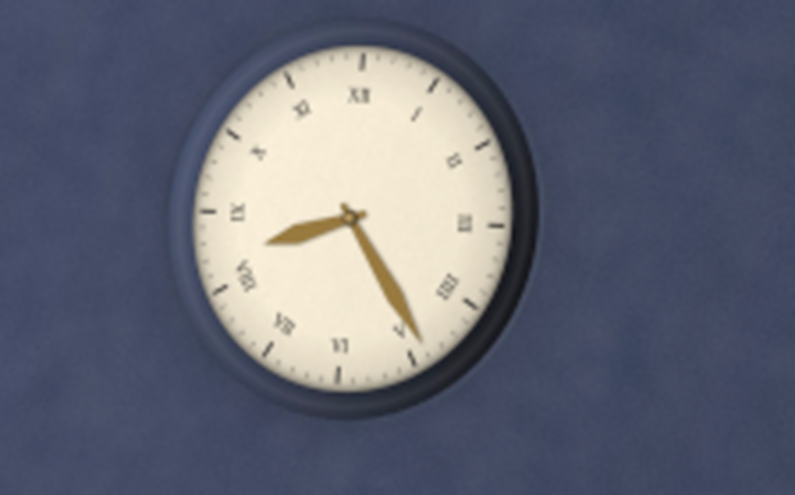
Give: 8:24
